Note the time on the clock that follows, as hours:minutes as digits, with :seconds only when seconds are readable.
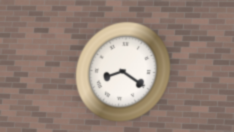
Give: 8:20
